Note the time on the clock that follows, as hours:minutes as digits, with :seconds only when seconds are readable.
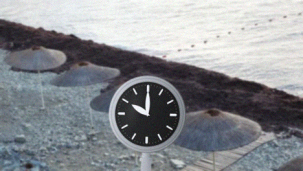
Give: 10:00
